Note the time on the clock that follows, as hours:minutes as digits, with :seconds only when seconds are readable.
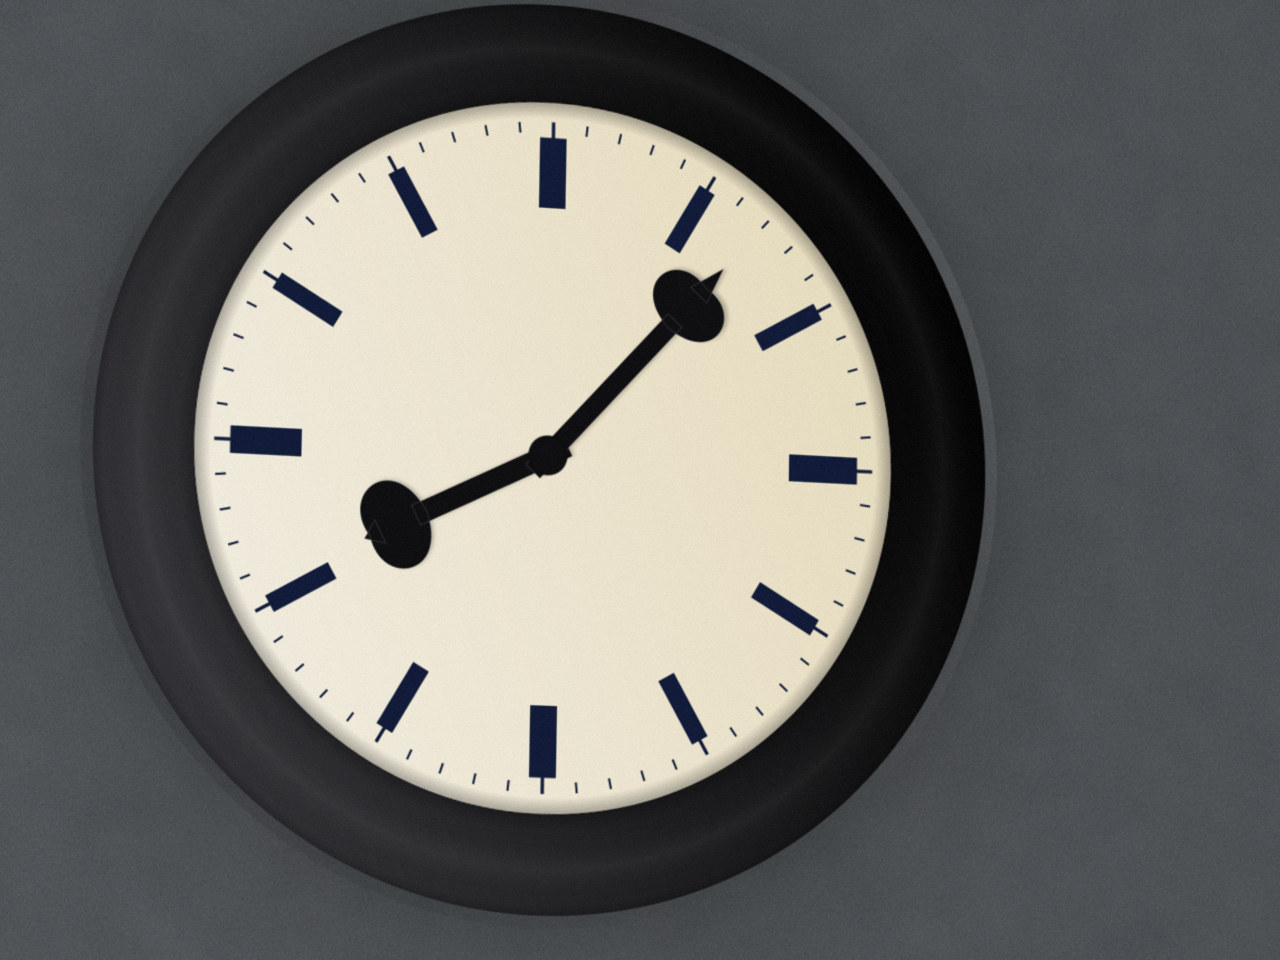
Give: 8:07
